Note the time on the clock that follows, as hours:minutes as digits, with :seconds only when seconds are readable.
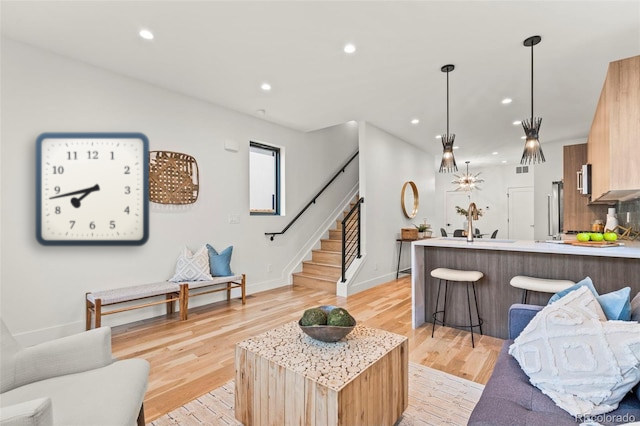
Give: 7:43
